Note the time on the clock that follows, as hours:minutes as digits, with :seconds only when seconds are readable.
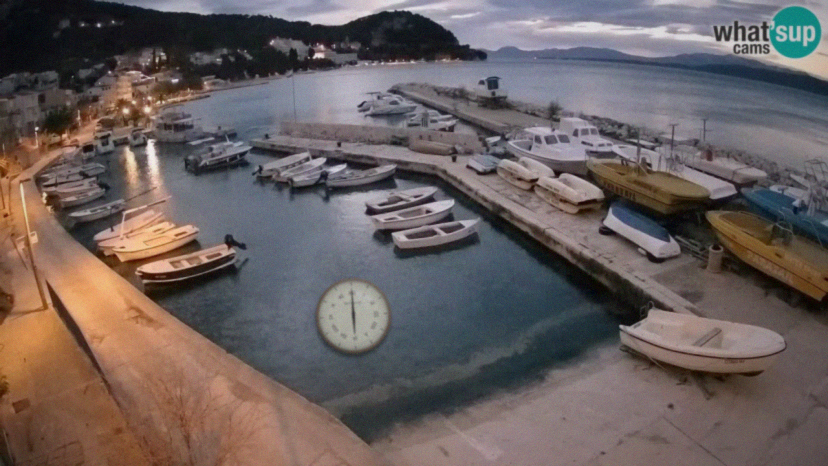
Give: 6:00
